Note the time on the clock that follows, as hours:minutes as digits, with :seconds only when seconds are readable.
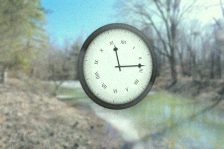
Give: 11:13
